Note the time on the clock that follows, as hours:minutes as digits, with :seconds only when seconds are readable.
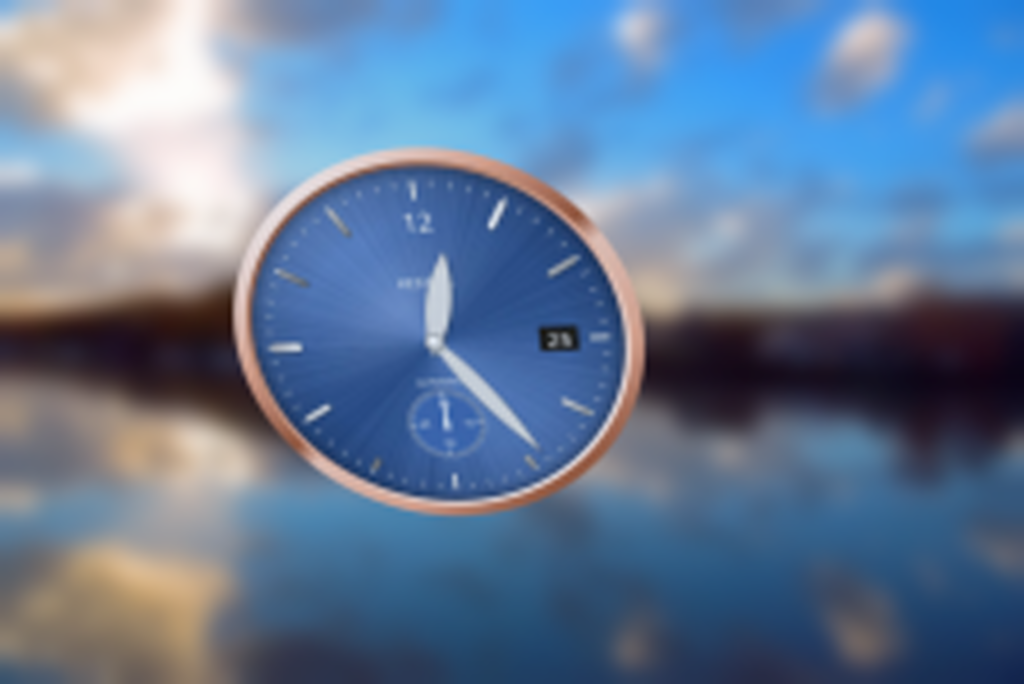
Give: 12:24
